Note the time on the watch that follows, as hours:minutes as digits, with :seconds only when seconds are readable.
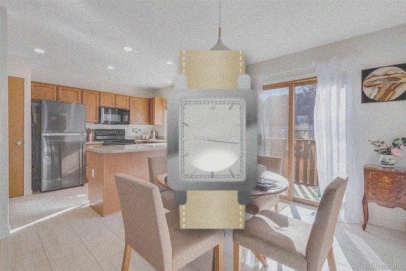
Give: 9:16
